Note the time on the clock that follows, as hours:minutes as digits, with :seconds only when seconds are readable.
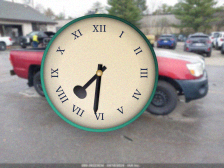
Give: 7:31
